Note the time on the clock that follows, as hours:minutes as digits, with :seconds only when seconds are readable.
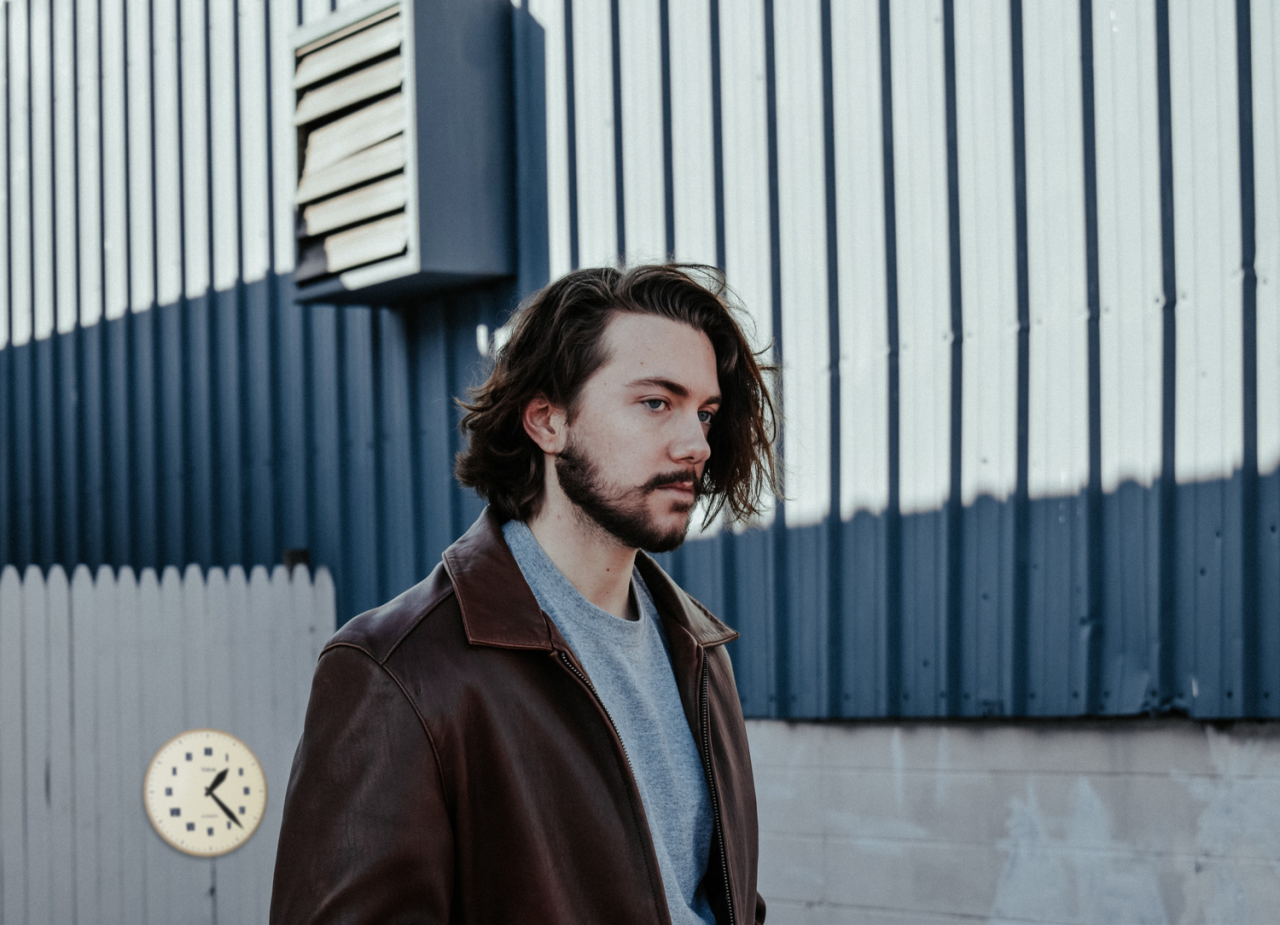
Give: 1:23
